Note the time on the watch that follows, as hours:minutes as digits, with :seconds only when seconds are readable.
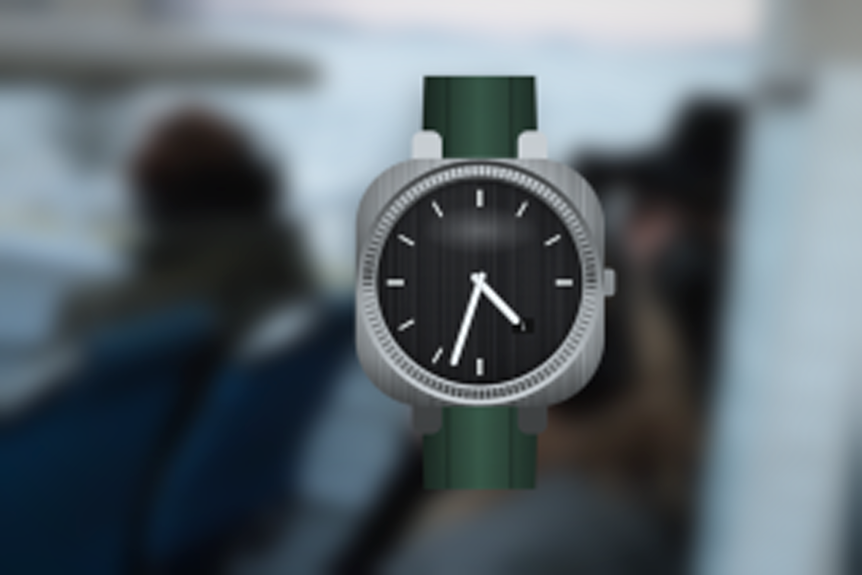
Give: 4:33
